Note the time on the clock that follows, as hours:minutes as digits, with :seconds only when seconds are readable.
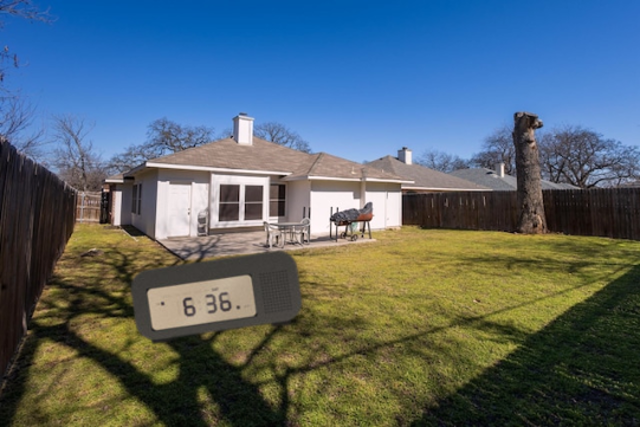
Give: 6:36
